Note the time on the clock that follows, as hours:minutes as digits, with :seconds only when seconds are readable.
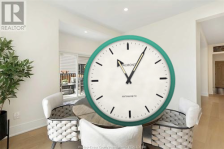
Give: 11:05
